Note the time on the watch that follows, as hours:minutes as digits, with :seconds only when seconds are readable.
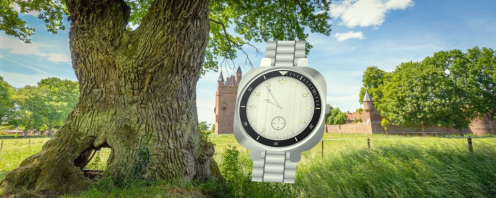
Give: 9:54
